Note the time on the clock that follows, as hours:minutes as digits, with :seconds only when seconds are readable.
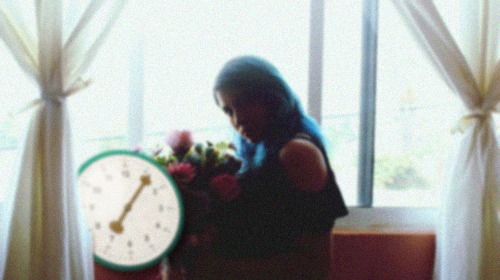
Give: 7:06
